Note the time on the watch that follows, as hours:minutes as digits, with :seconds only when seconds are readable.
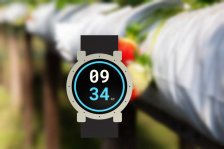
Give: 9:34
